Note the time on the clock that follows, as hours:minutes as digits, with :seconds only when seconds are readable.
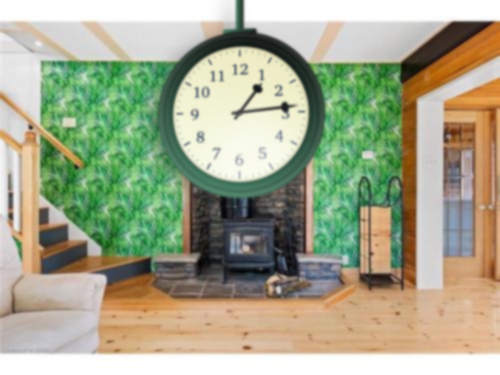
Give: 1:14
